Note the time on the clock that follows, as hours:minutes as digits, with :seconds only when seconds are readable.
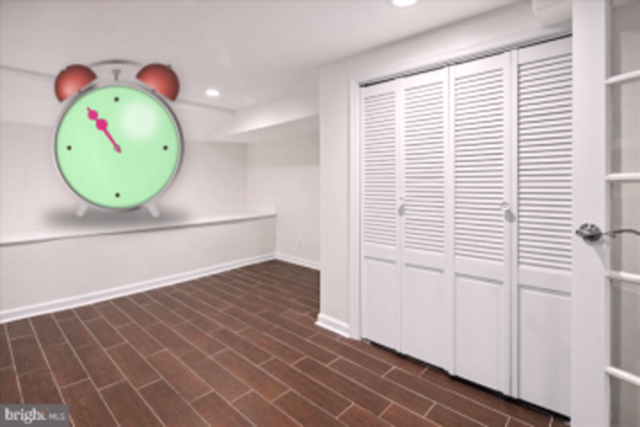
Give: 10:54
